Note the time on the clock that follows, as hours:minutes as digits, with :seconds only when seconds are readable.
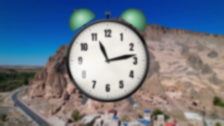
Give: 11:13
